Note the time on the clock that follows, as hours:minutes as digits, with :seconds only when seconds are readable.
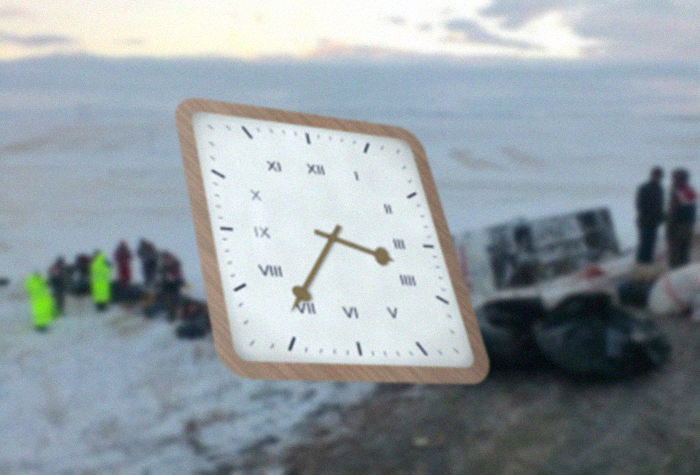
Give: 3:36
